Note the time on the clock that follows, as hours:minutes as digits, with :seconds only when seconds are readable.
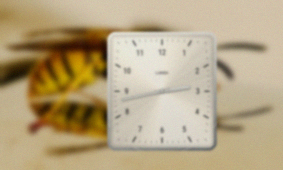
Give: 2:43
